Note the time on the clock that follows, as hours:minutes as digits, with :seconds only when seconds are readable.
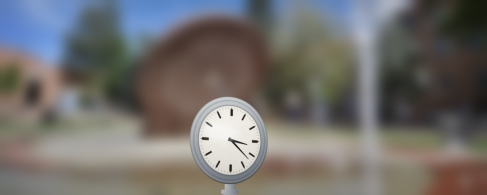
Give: 3:22
